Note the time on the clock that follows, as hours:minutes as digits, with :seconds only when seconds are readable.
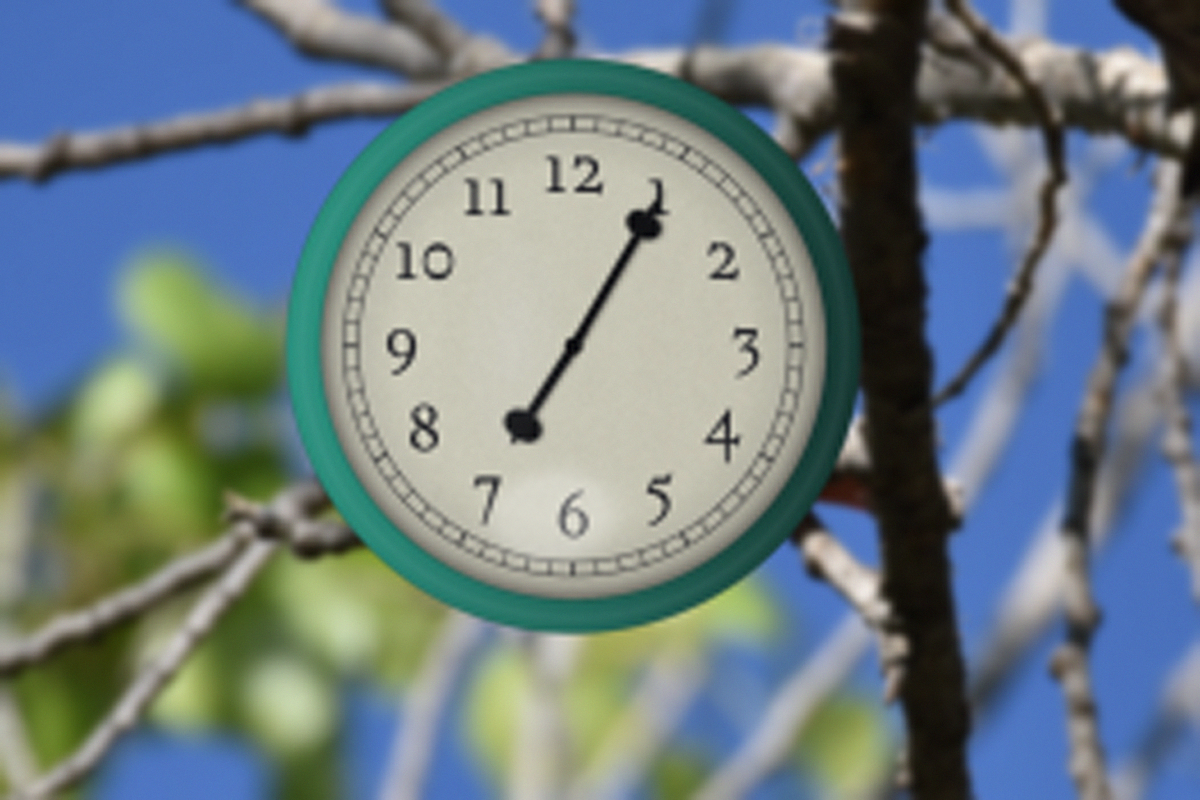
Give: 7:05
